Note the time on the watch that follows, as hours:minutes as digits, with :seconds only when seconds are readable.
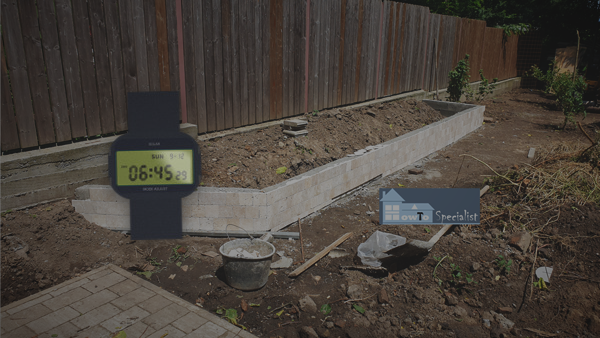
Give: 6:45:29
